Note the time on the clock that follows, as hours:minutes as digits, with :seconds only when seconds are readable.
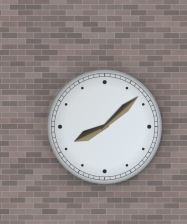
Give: 8:08
